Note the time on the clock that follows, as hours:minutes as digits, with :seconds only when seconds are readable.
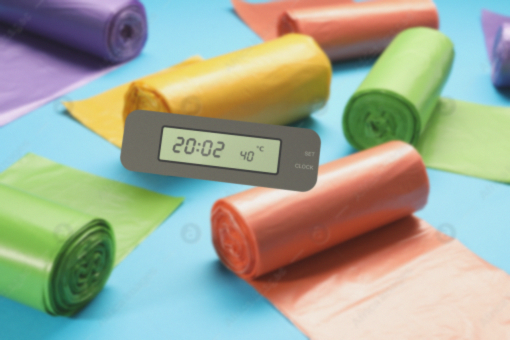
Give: 20:02
